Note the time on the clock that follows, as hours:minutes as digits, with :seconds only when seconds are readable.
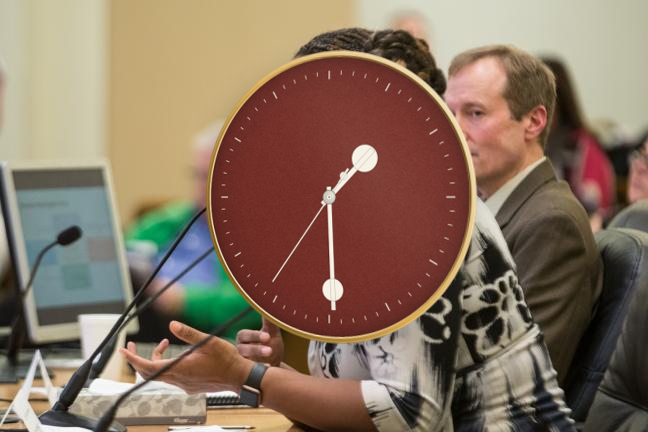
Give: 1:29:36
